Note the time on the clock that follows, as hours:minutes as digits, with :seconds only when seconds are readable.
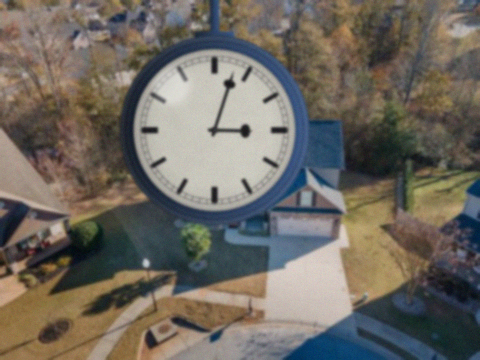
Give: 3:03
